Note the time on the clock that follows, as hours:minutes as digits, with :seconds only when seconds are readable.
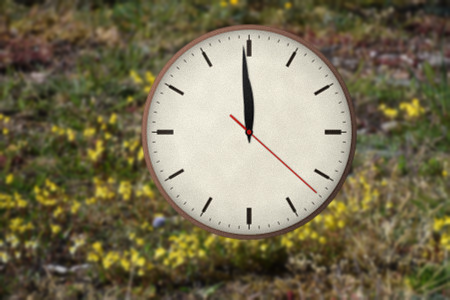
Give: 11:59:22
